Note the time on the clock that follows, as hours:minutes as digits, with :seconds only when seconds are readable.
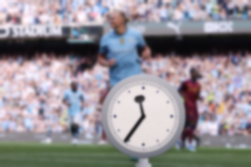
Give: 11:36
